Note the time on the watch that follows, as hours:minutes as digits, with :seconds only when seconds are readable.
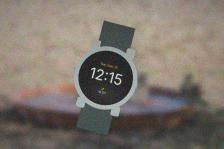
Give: 12:15
